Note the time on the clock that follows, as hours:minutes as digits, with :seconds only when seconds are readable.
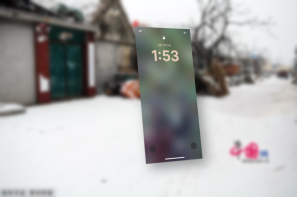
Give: 1:53
